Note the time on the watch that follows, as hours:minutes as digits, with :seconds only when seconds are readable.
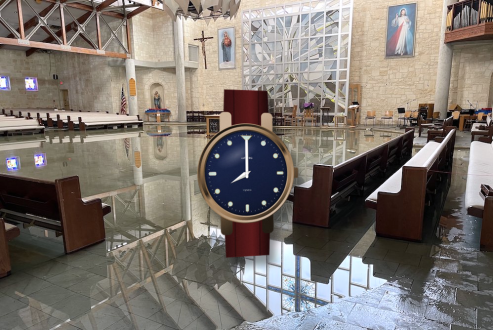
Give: 8:00
